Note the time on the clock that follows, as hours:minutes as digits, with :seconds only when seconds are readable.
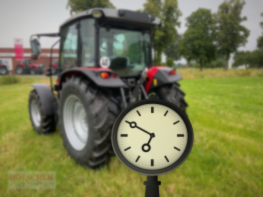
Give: 6:50
